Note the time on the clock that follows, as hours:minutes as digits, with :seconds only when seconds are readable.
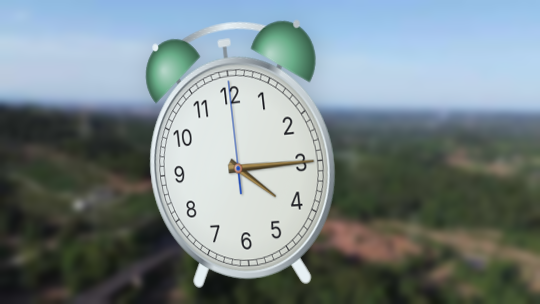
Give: 4:15:00
